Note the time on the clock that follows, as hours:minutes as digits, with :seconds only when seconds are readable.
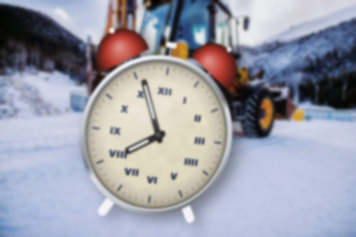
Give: 7:56
